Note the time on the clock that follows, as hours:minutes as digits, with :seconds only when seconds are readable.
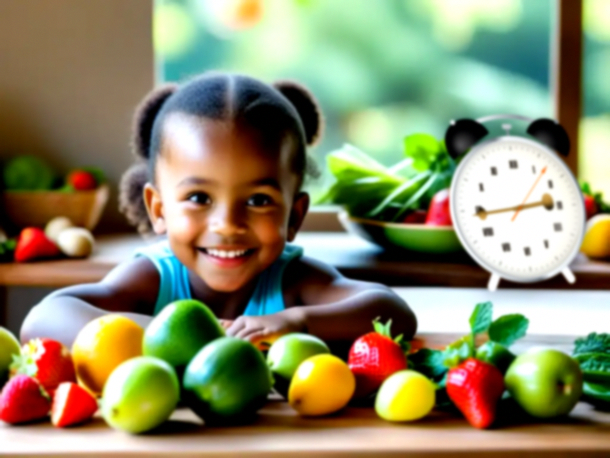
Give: 2:44:07
